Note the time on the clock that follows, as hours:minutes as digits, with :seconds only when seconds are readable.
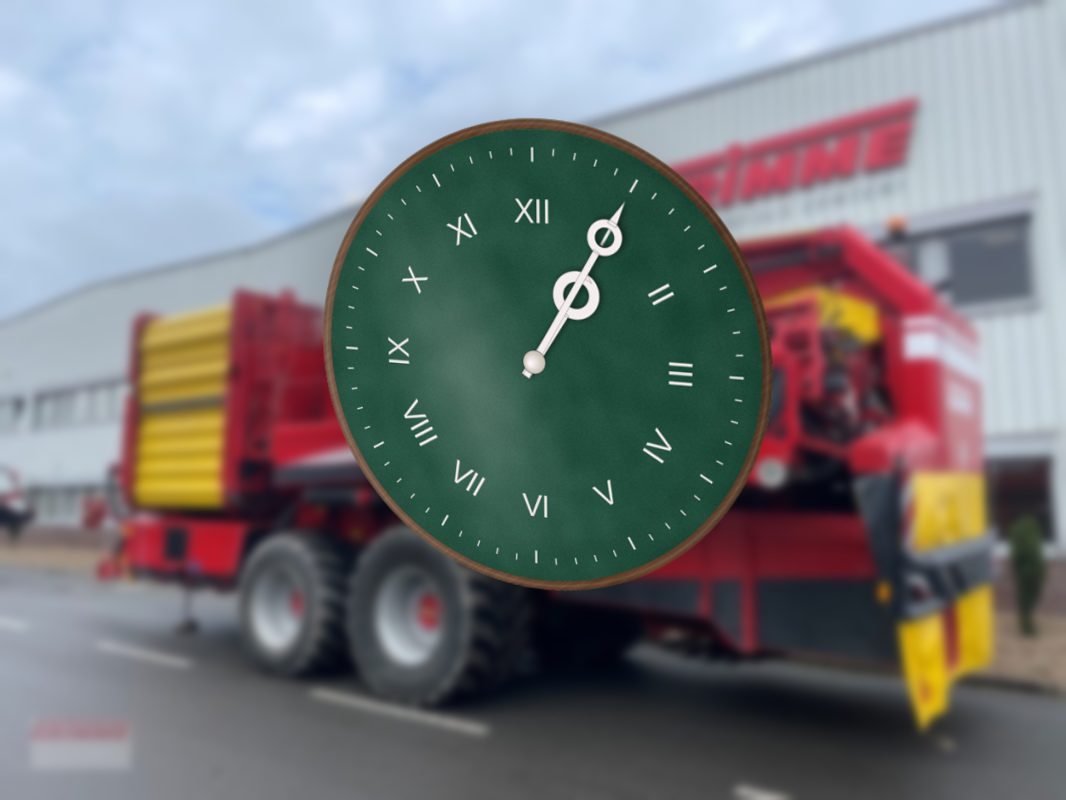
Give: 1:05
